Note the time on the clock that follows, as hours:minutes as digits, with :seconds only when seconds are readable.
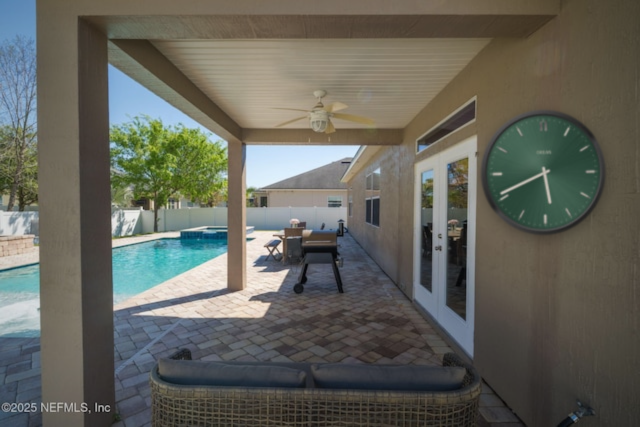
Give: 5:41
